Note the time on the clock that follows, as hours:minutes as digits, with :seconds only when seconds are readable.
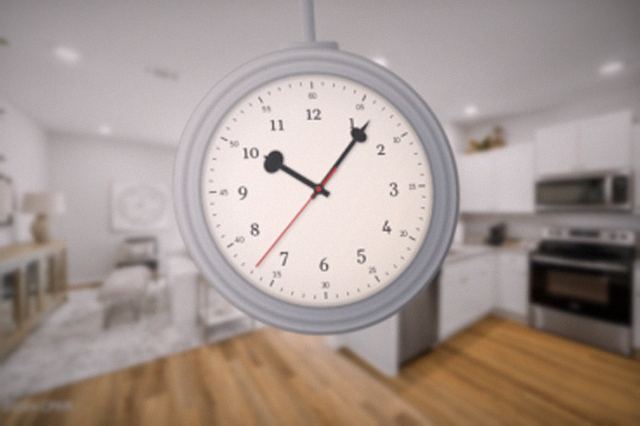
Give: 10:06:37
